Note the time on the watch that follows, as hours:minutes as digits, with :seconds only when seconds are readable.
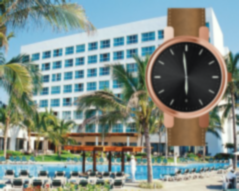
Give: 5:59
